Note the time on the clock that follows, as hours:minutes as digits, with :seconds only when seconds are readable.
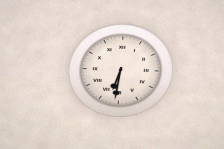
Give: 6:31
